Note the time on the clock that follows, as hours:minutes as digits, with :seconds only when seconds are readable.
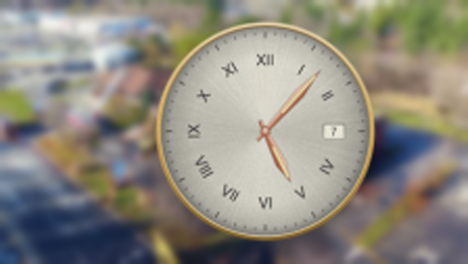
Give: 5:07
